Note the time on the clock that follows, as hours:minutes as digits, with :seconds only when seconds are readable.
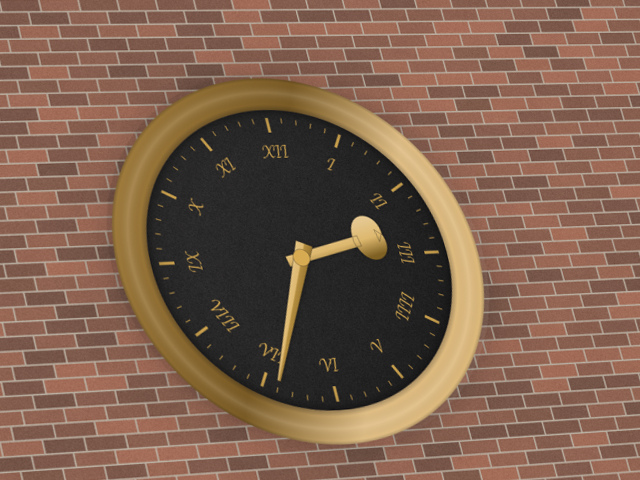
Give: 2:34
